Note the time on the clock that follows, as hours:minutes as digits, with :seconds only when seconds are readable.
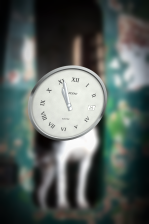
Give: 10:56
